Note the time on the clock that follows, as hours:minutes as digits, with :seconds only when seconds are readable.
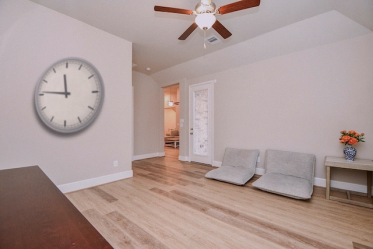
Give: 11:46
